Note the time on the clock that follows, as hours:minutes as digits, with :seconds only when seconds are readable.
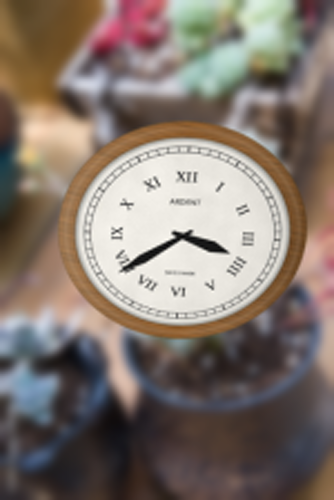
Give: 3:39
